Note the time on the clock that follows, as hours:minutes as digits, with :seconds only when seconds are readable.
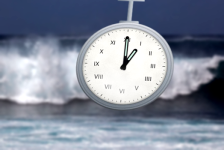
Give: 1:00
